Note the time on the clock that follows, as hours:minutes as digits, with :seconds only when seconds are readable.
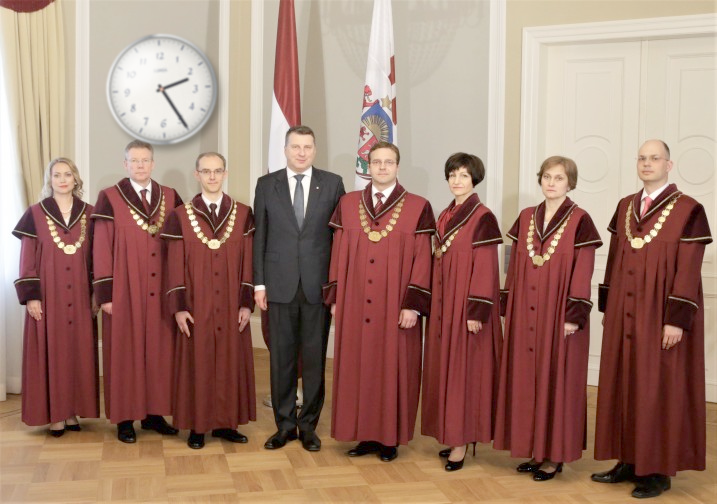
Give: 2:25
